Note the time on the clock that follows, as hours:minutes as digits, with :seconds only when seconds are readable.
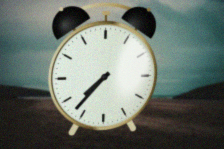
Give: 7:37
